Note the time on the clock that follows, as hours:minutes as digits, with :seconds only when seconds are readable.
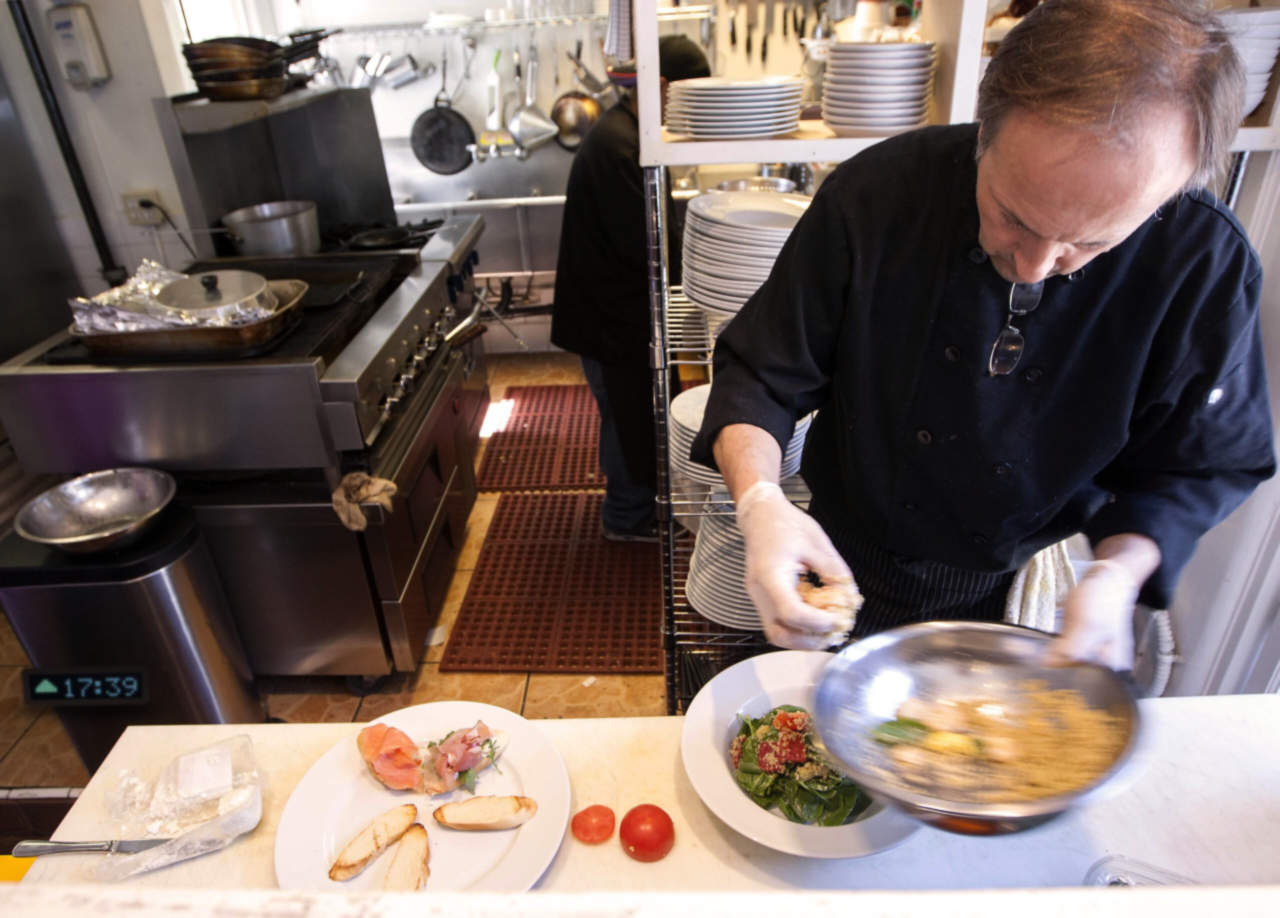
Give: 17:39
